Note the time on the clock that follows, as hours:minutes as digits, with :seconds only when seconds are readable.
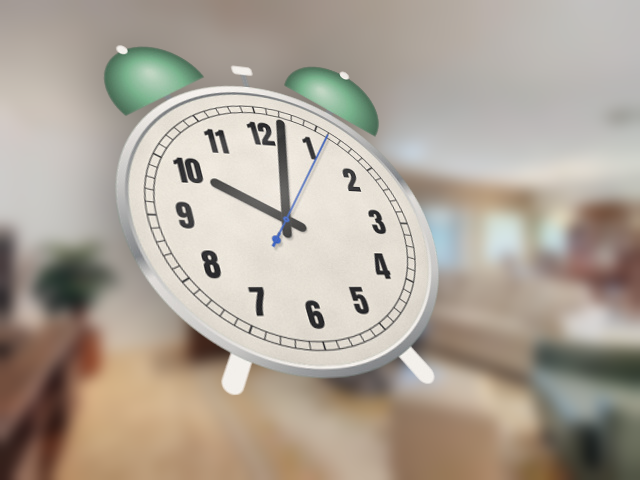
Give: 10:02:06
